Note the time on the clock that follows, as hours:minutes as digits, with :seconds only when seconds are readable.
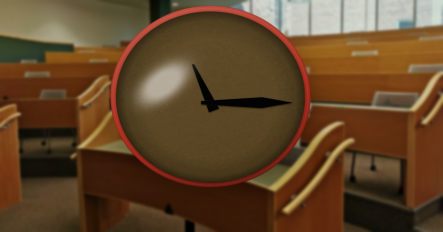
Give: 11:15
